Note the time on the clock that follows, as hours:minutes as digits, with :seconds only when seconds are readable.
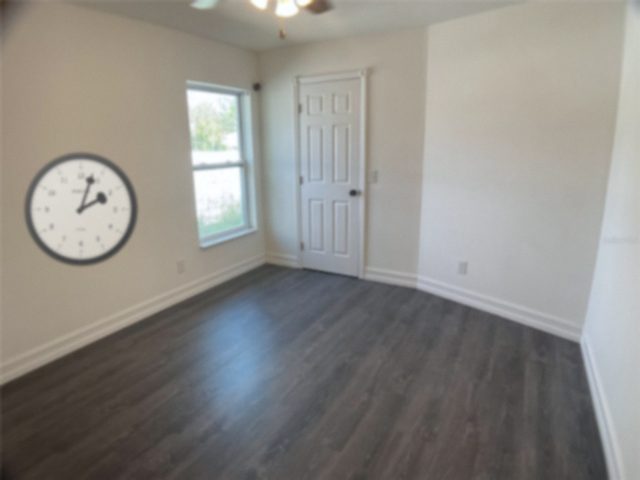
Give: 2:03
